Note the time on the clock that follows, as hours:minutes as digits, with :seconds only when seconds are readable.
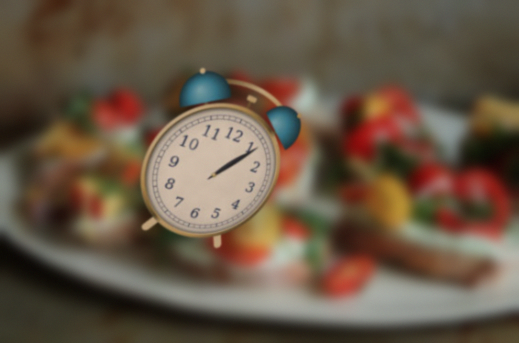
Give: 1:06
